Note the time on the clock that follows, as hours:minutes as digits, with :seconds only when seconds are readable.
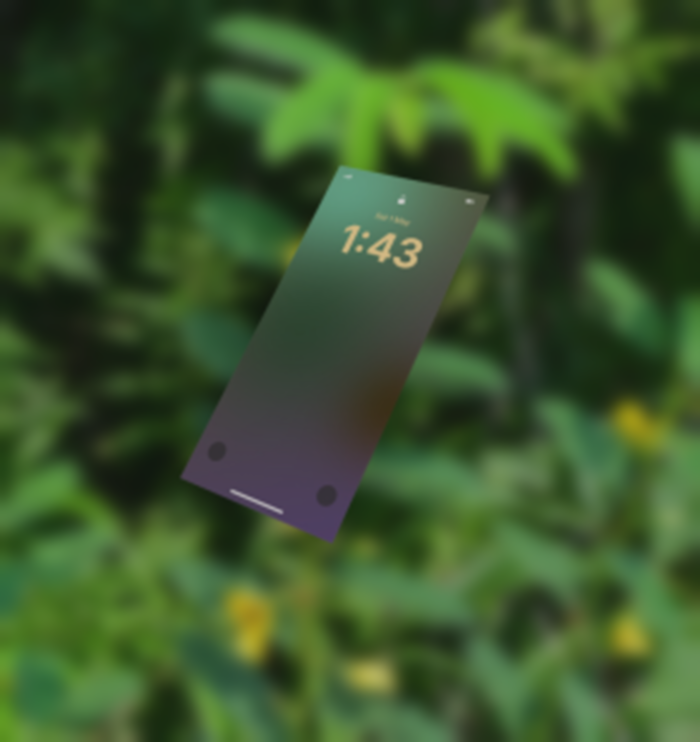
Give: 1:43
